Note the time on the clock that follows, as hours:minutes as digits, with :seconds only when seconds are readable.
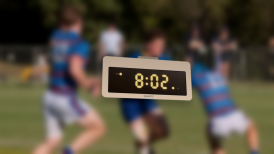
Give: 8:02
